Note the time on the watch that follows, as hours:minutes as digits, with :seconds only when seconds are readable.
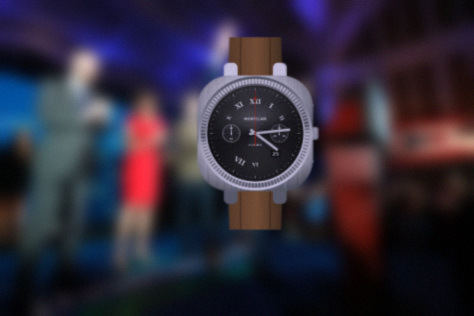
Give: 4:14
